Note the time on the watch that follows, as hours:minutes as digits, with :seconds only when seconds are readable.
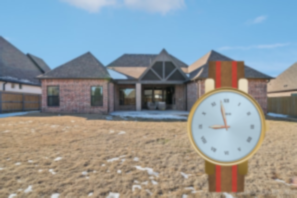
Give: 8:58
